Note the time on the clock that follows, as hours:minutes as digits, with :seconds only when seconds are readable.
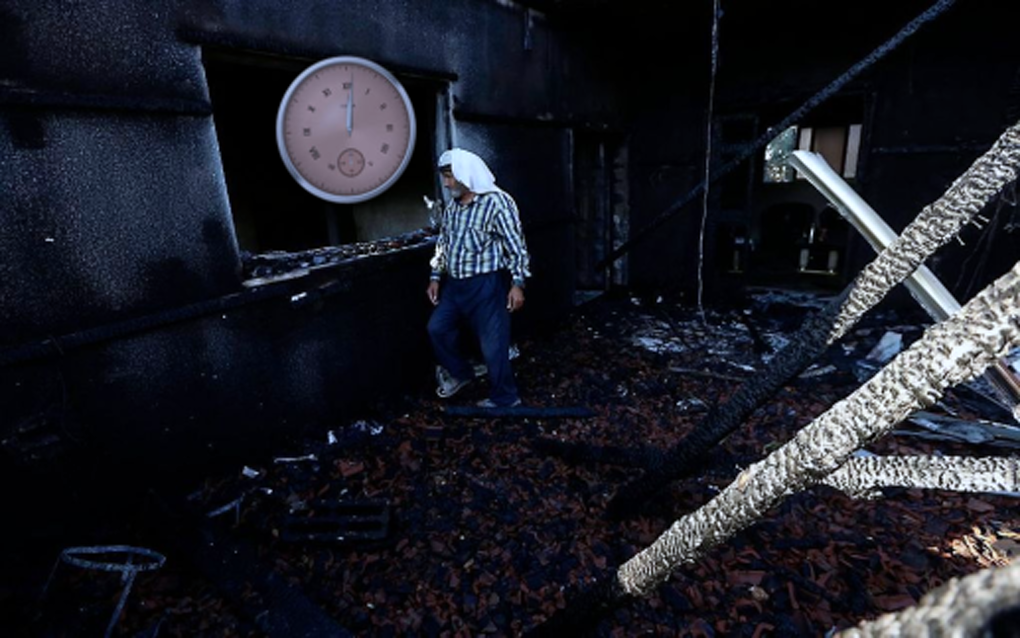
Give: 12:01
